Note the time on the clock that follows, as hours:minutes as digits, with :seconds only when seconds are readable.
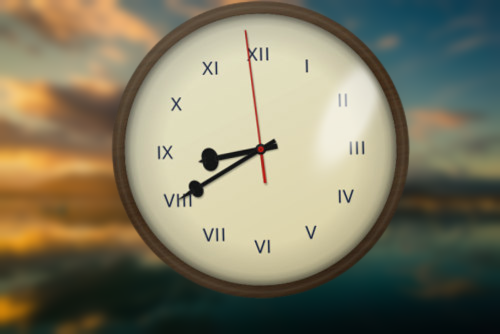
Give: 8:39:59
